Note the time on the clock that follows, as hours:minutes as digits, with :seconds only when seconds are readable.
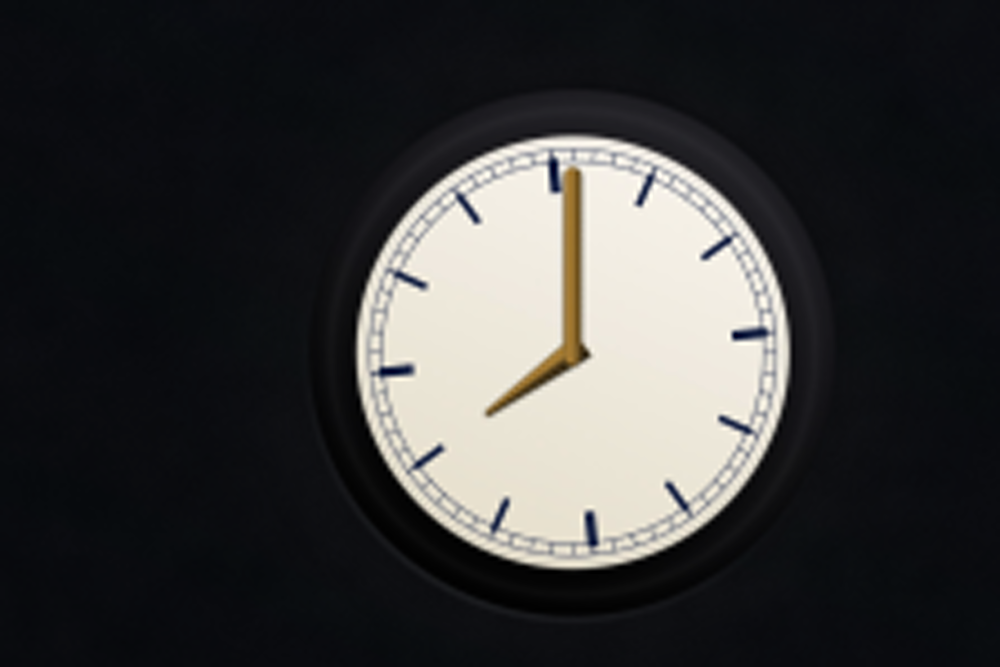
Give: 8:01
